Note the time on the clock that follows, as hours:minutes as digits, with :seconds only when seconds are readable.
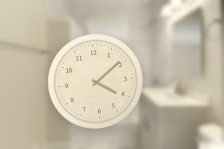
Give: 4:09
